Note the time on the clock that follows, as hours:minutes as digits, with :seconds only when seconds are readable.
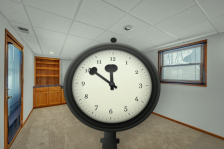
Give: 11:51
